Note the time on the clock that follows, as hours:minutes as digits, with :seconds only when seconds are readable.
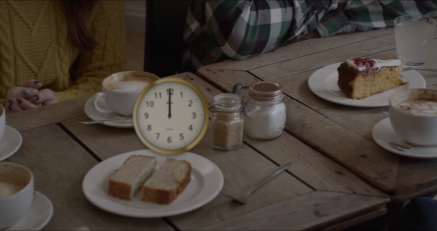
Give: 12:00
